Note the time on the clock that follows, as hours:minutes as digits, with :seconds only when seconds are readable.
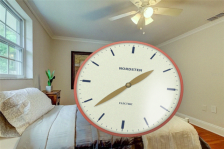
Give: 1:38
